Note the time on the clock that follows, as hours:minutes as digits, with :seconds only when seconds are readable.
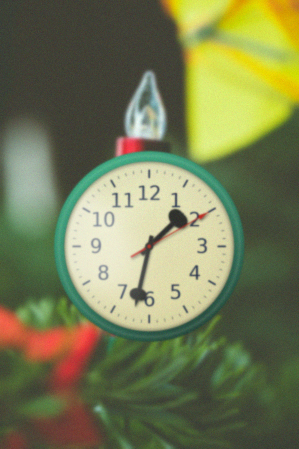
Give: 1:32:10
